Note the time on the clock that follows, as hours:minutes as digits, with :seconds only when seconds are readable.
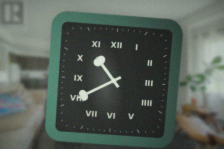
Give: 10:40
